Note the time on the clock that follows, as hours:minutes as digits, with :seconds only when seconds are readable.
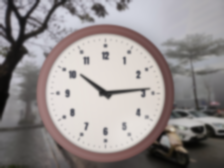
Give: 10:14
